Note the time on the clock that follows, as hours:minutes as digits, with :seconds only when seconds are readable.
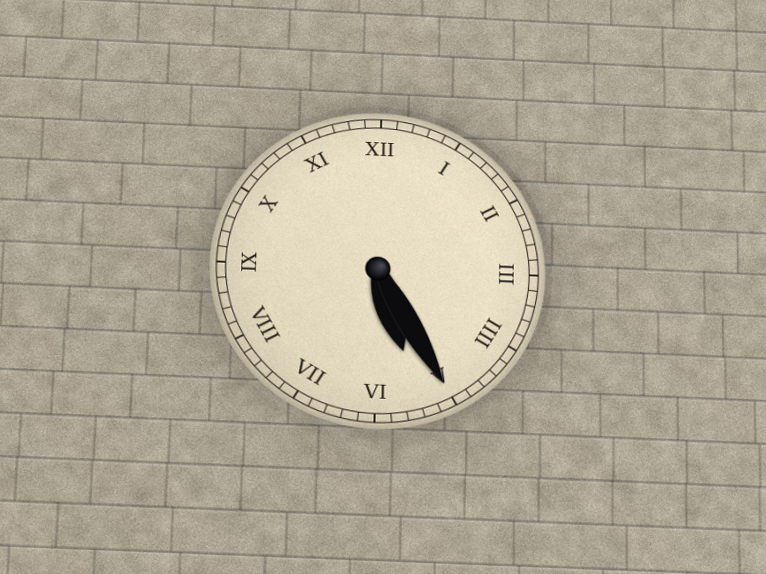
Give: 5:25
